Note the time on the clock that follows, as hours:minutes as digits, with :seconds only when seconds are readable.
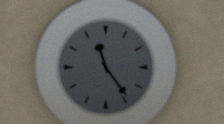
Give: 11:24
